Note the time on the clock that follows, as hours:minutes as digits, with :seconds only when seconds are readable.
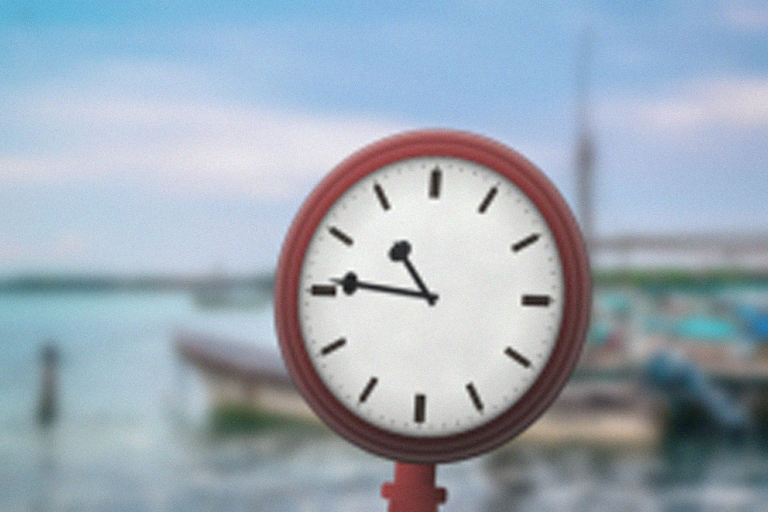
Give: 10:46
